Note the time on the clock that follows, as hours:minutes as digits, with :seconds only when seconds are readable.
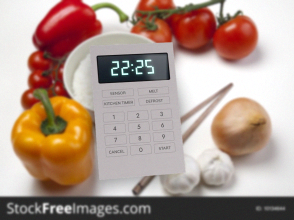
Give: 22:25
